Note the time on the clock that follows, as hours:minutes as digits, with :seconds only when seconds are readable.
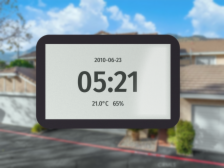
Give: 5:21
